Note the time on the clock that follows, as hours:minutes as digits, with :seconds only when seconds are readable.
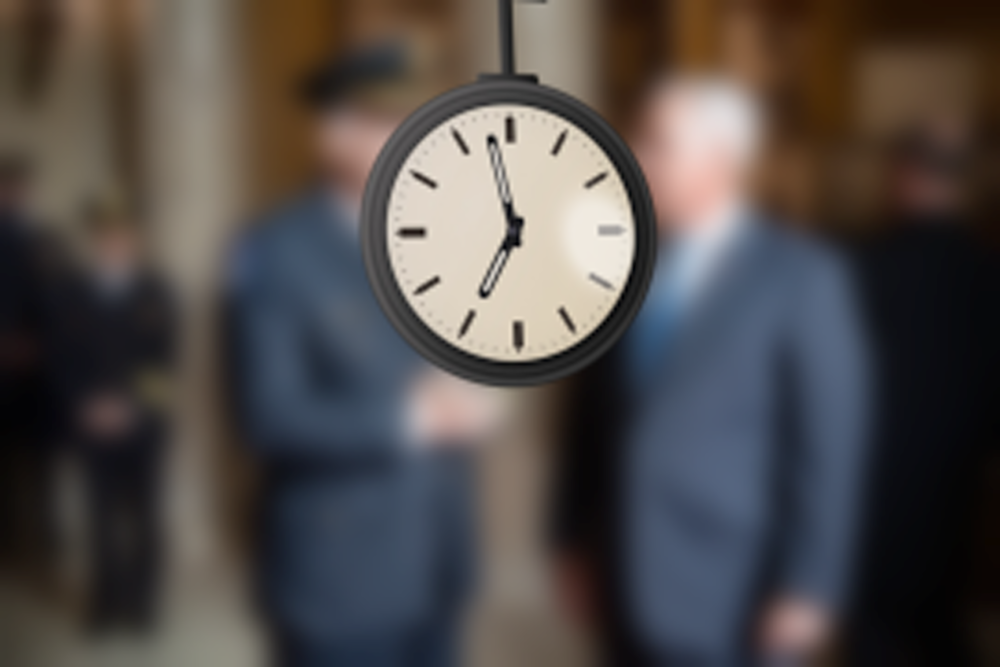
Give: 6:58
